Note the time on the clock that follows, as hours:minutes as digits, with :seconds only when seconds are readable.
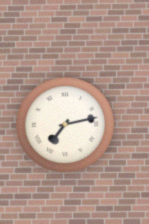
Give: 7:13
